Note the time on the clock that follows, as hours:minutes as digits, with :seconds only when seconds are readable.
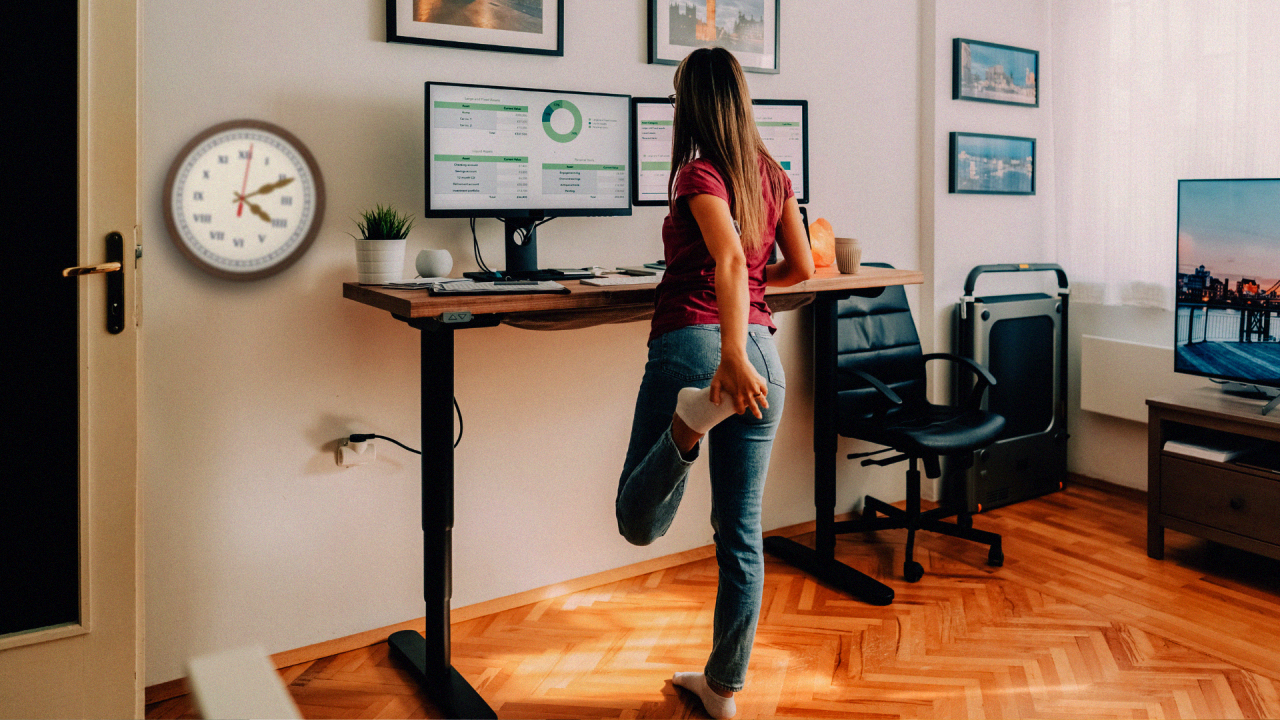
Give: 4:11:01
